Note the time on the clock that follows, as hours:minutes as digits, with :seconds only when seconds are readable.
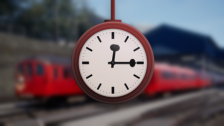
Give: 12:15
